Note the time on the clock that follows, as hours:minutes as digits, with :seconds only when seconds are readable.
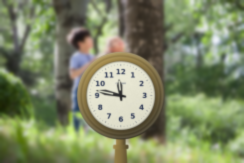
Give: 11:47
